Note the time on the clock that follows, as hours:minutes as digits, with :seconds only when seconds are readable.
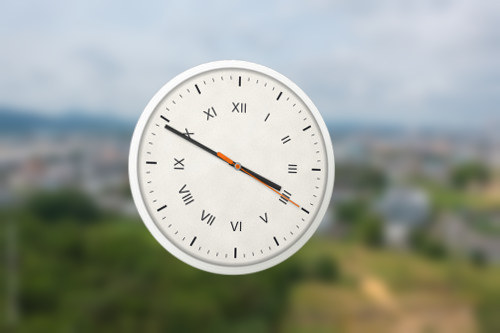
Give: 3:49:20
